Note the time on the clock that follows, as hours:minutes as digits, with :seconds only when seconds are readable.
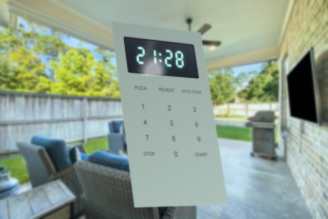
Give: 21:28
